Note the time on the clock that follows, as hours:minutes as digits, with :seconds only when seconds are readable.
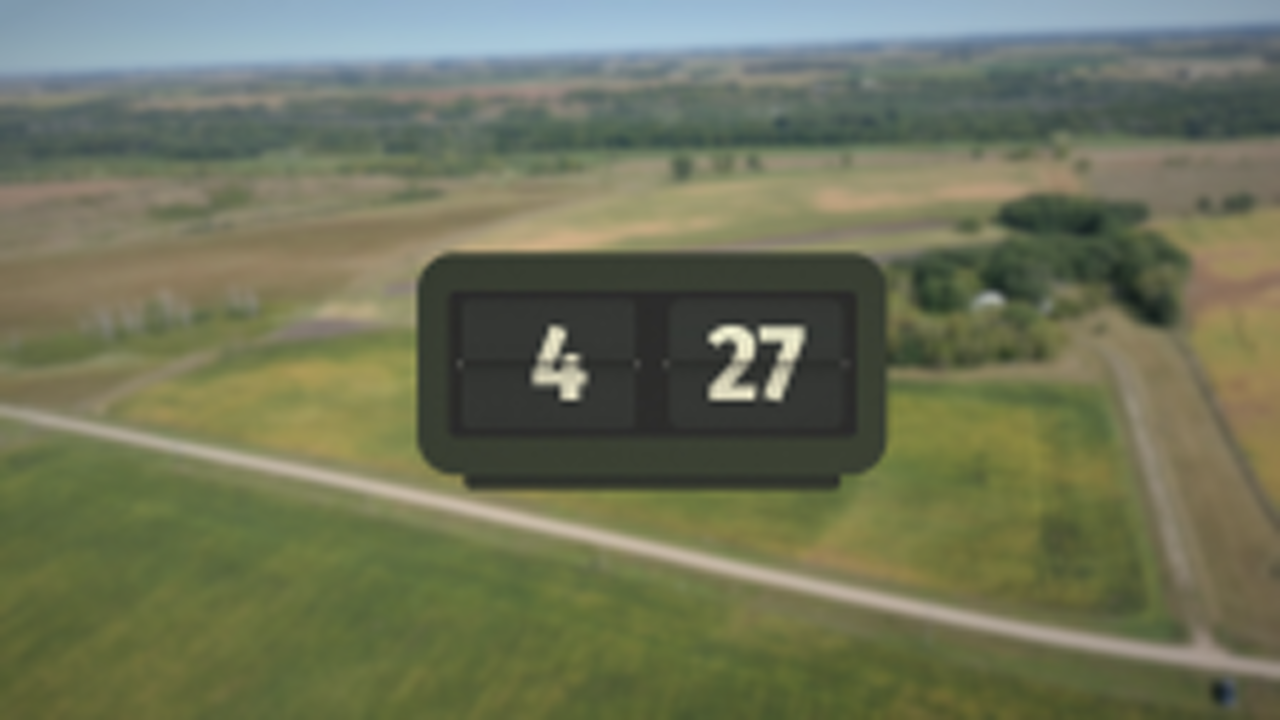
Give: 4:27
